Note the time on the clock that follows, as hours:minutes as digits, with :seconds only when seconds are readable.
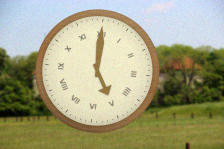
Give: 5:00
